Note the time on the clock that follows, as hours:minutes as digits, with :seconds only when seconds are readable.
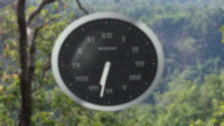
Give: 6:32
